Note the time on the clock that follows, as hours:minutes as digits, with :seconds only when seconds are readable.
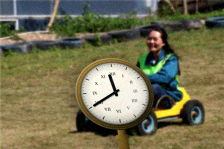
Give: 11:40
